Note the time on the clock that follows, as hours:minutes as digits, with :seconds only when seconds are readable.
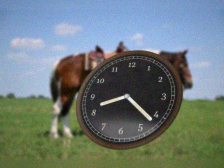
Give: 8:22
